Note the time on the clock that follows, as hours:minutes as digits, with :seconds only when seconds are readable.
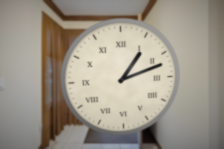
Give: 1:12
